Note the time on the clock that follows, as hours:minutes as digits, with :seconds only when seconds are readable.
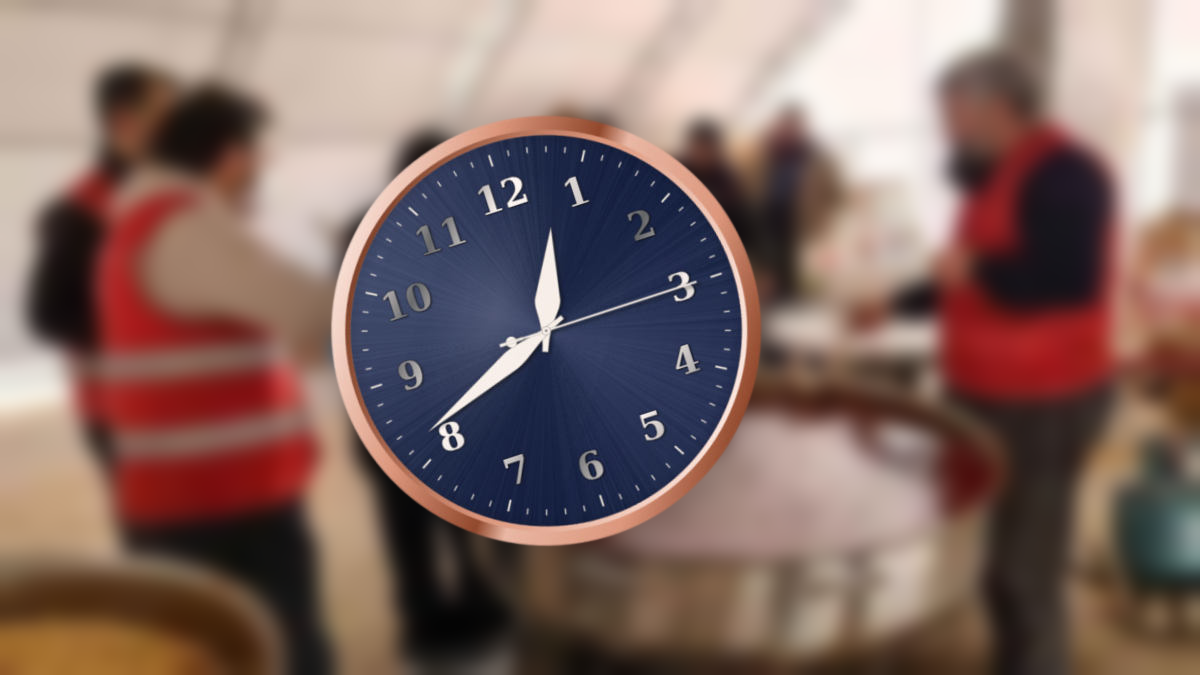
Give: 12:41:15
